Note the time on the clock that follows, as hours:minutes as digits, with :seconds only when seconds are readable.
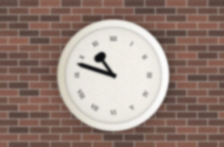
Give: 10:48
